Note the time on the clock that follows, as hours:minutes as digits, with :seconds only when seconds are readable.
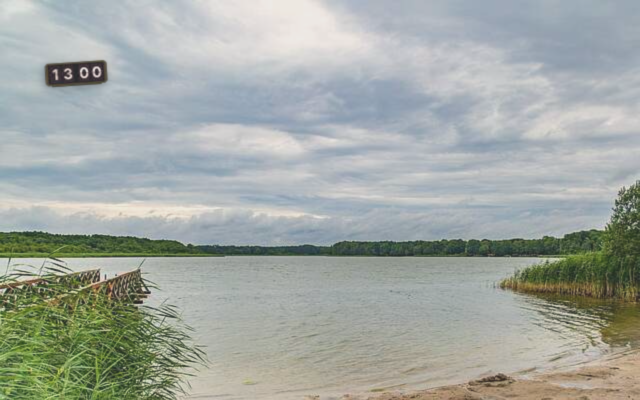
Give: 13:00
